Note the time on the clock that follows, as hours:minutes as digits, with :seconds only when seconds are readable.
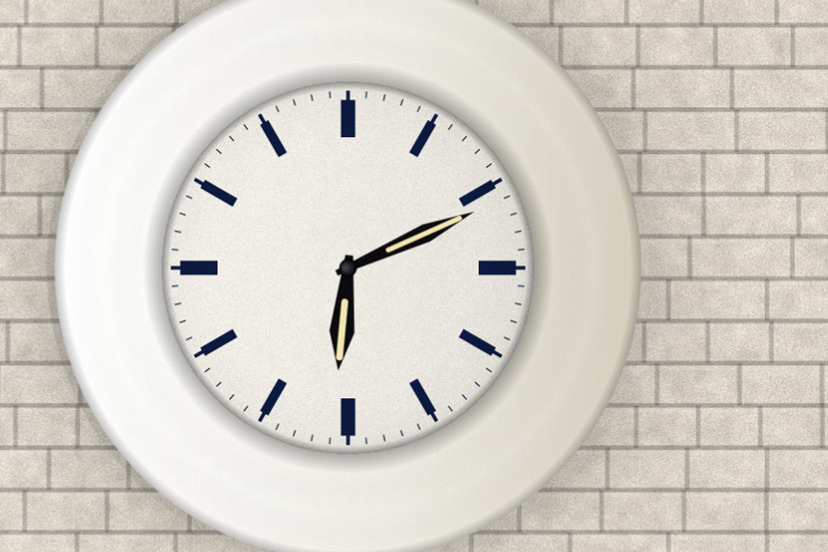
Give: 6:11
